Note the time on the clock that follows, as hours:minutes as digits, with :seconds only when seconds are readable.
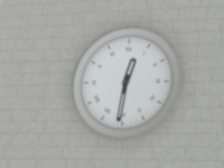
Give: 12:31
